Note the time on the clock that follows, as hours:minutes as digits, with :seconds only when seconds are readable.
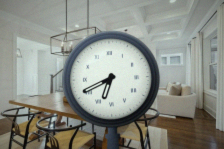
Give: 6:41
